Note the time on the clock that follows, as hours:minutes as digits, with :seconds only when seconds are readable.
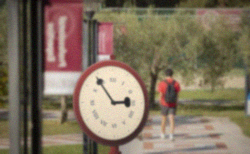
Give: 2:54
